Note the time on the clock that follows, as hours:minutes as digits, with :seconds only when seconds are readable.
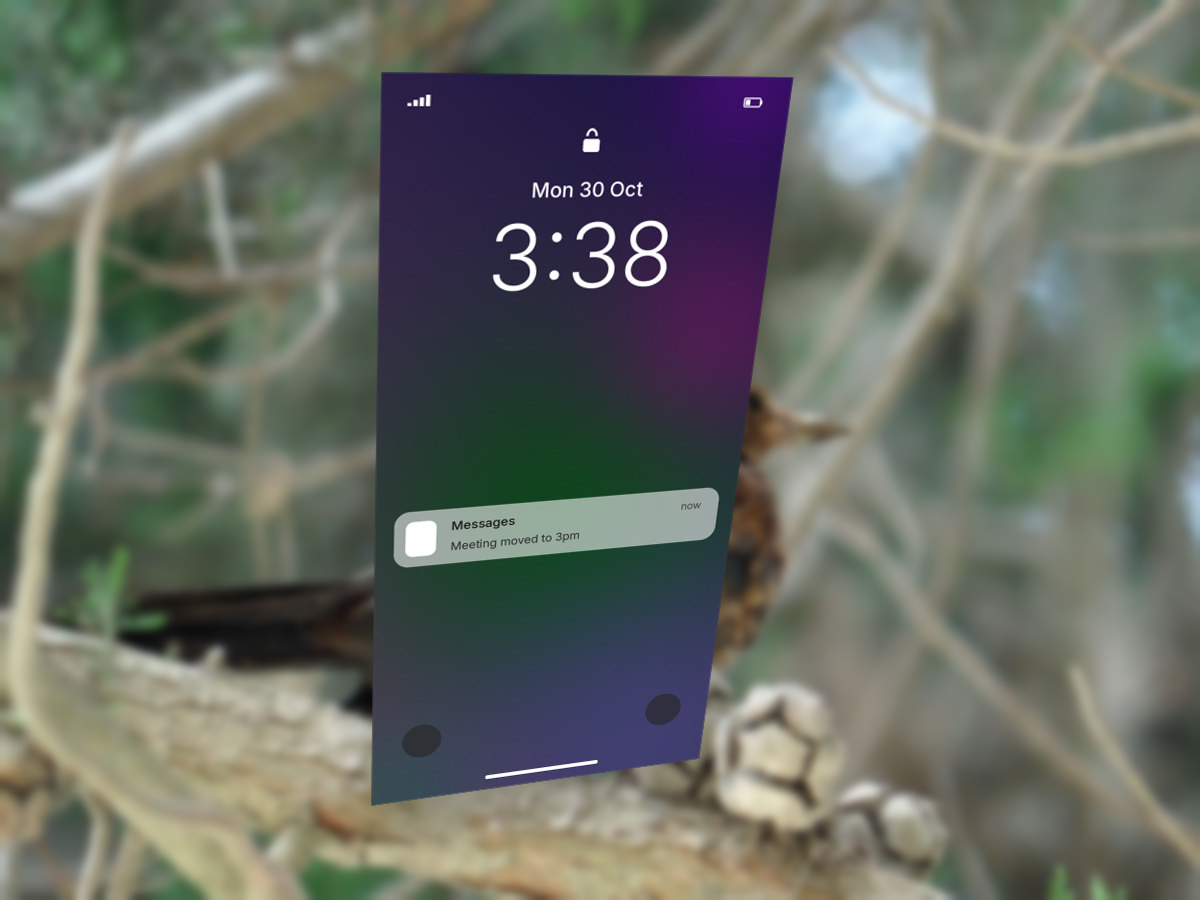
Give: 3:38
